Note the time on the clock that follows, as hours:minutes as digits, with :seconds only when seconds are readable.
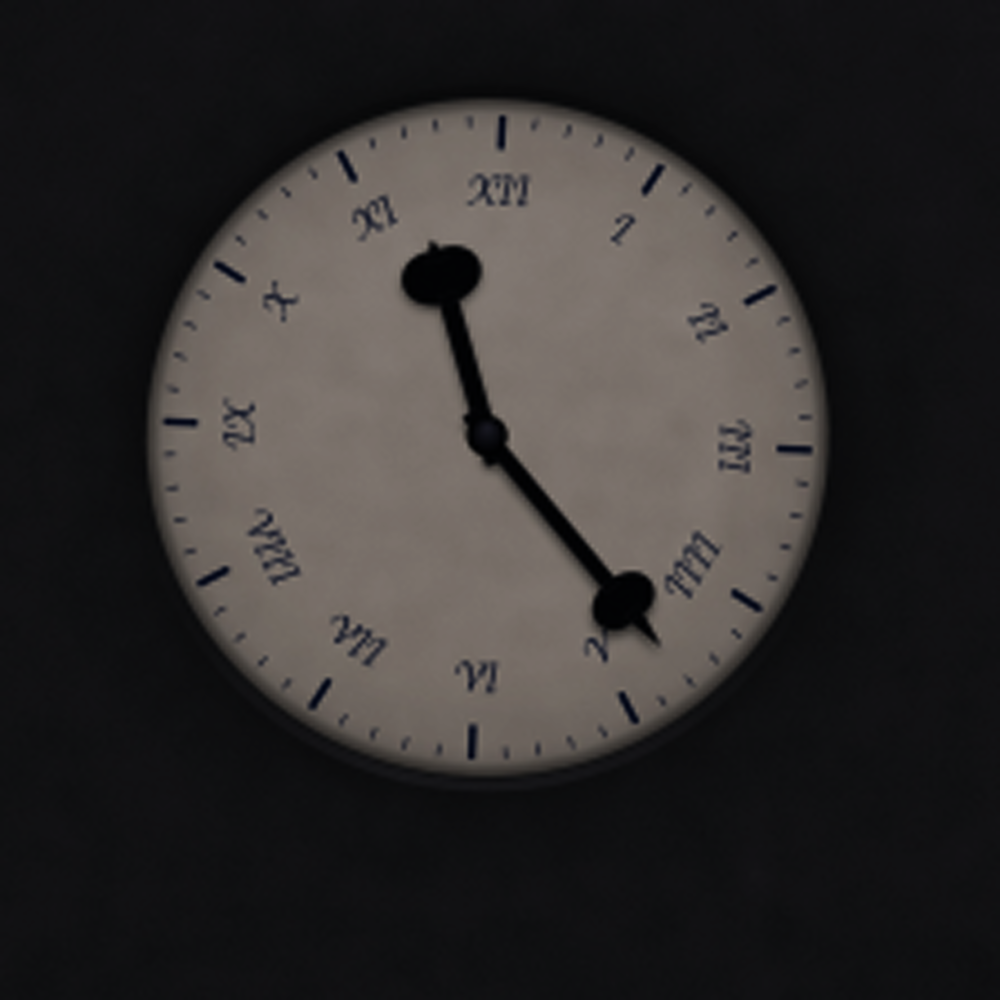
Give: 11:23
